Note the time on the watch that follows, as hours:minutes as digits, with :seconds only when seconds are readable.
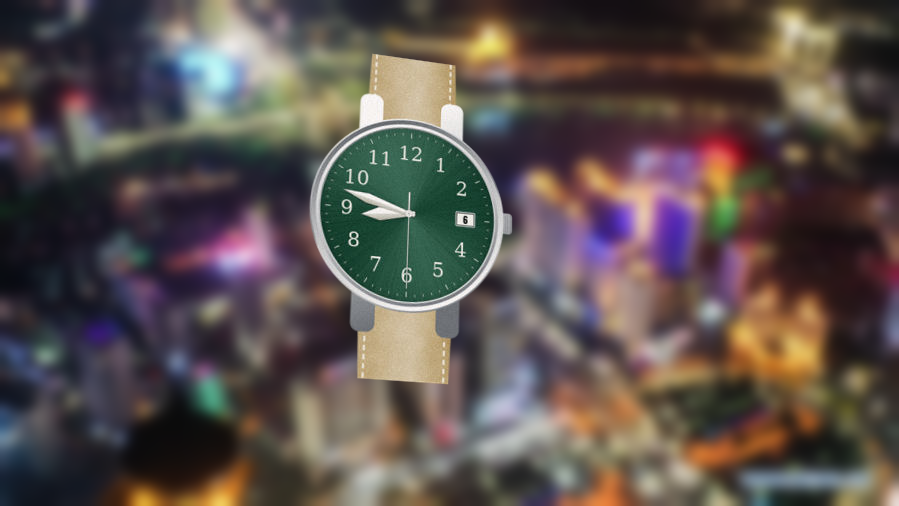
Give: 8:47:30
